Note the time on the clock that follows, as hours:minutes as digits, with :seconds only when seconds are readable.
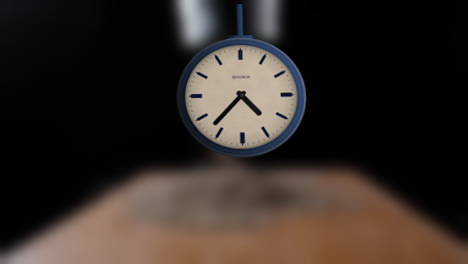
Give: 4:37
